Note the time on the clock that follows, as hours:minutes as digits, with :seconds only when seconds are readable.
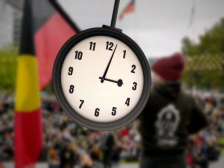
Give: 3:02
